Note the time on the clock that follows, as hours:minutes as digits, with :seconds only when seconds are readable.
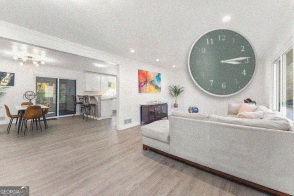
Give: 3:14
